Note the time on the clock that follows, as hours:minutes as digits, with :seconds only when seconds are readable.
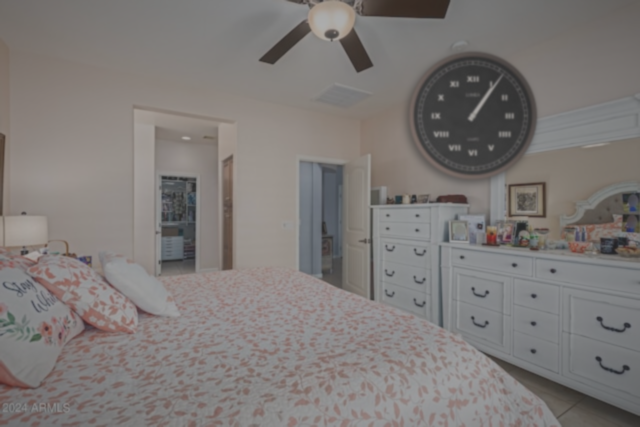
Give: 1:06
